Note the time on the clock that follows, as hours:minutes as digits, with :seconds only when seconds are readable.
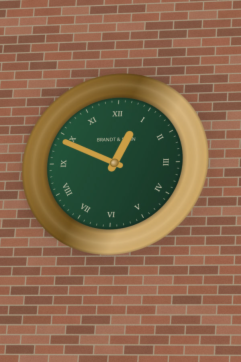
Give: 12:49
